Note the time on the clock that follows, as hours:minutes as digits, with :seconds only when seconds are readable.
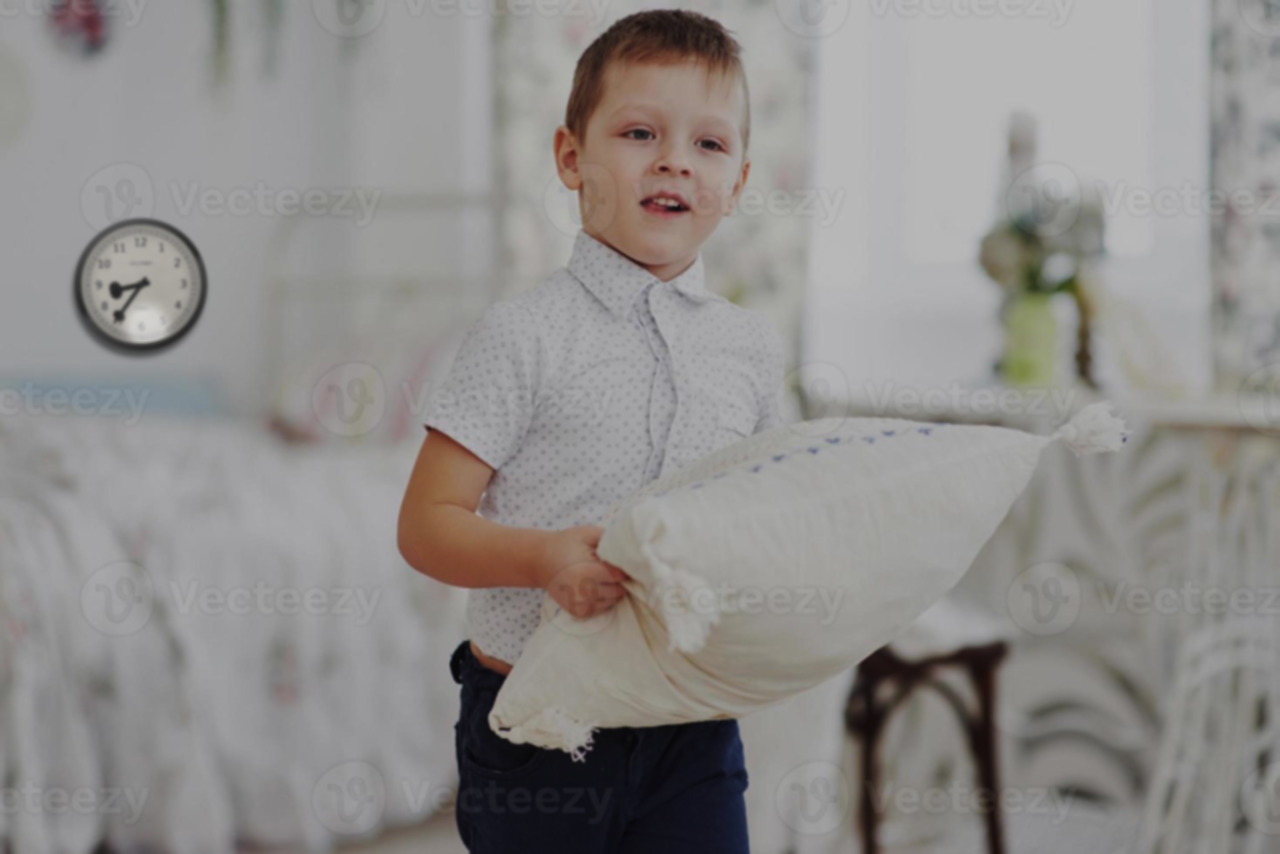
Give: 8:36
